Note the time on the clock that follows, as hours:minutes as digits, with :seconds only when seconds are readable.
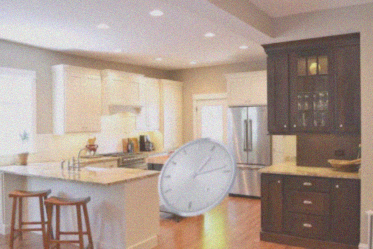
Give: 1:13
